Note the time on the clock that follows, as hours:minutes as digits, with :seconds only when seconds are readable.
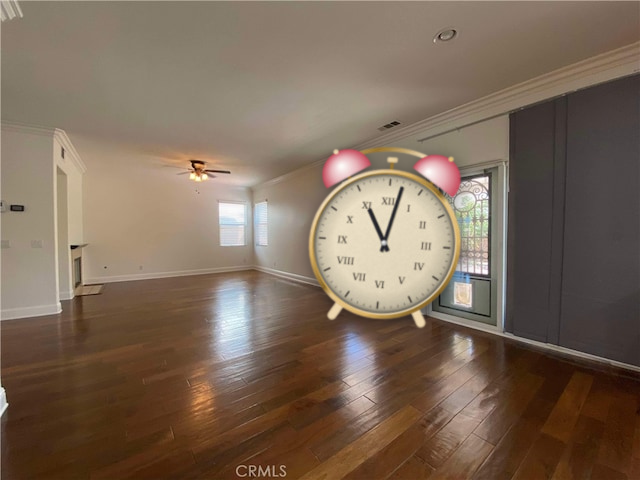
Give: 11:02
